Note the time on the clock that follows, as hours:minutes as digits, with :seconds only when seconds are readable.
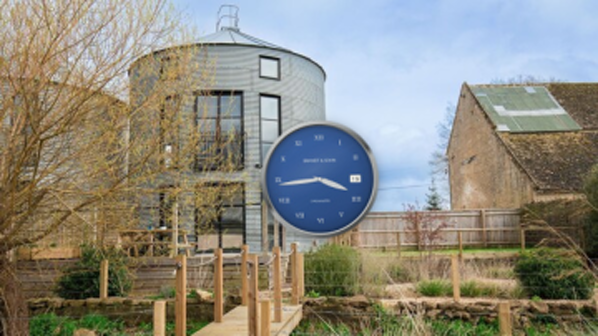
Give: 3:44
